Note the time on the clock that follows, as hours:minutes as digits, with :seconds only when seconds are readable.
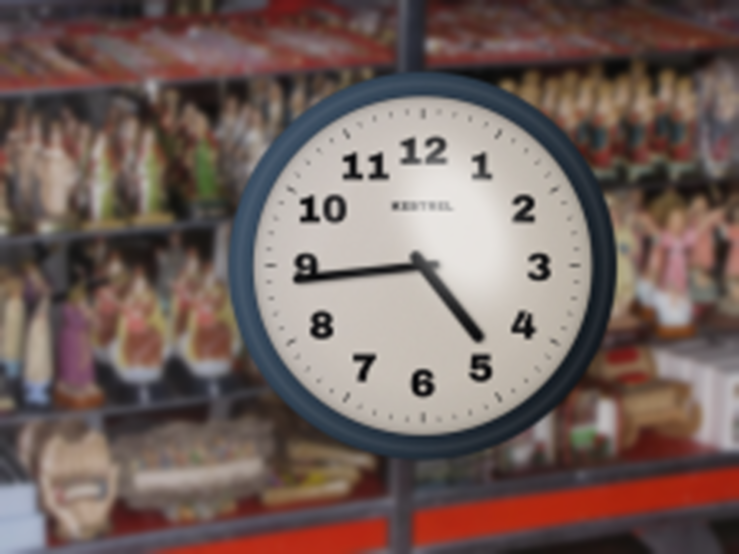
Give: 4:44
